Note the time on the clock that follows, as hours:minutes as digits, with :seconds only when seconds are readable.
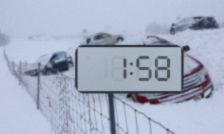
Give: 1:58
